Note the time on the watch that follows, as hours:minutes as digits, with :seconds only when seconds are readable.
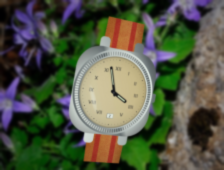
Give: 3:57
